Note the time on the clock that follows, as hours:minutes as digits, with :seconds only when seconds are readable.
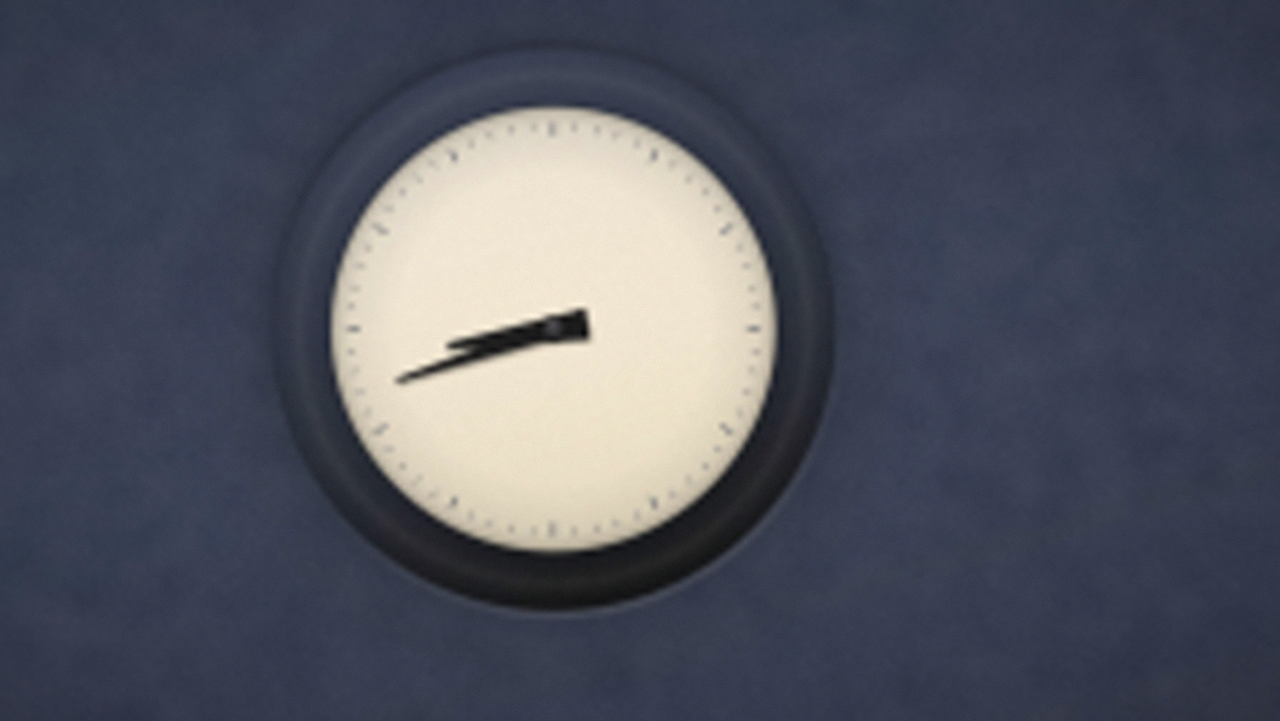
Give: 8:42
